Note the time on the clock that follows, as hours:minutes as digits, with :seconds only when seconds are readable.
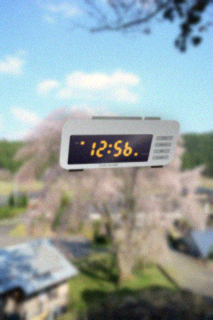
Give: 12:56
